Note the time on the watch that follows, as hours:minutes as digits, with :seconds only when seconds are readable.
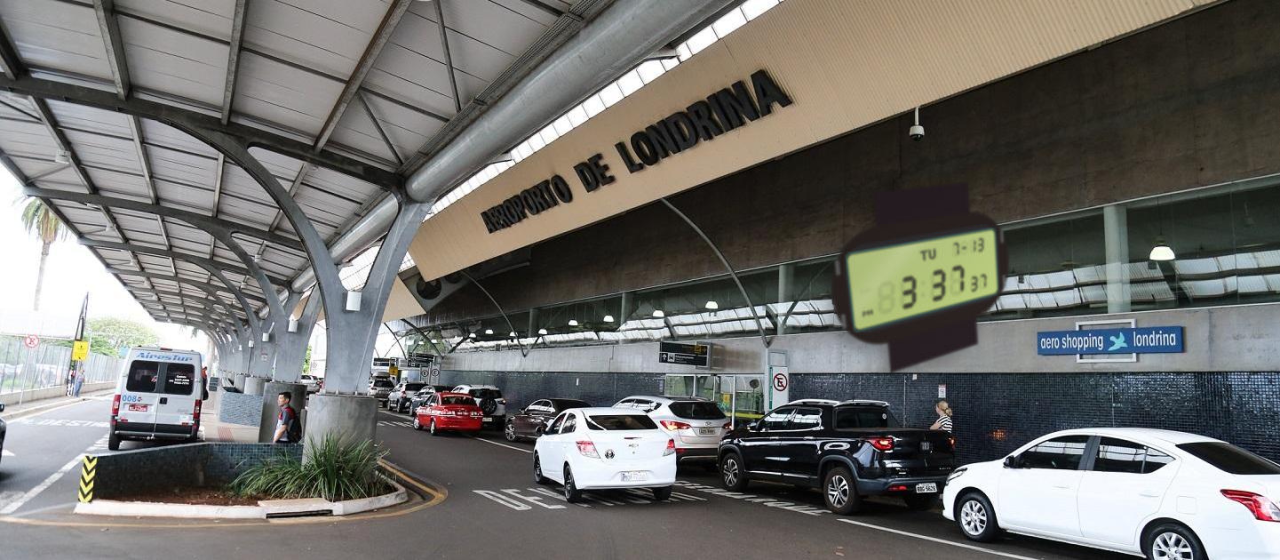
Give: 3:37:37
